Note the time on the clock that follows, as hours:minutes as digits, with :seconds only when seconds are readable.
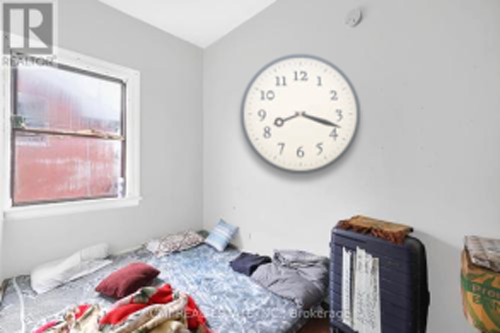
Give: 8:18
